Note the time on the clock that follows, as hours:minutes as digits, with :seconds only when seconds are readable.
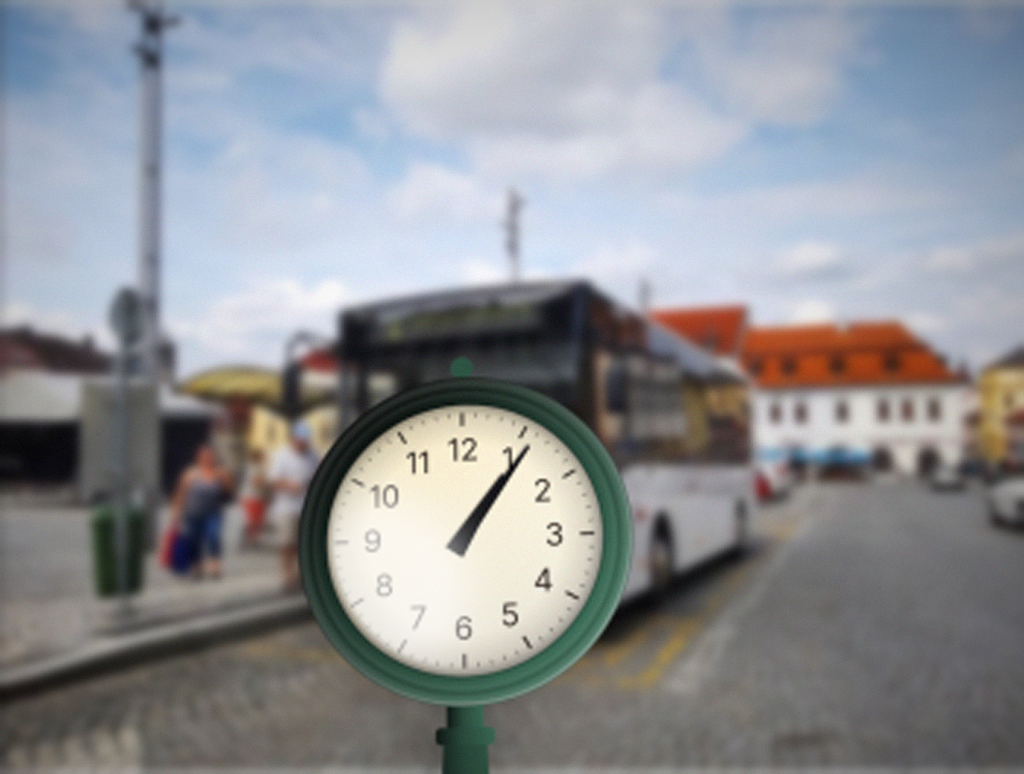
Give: 1:06
